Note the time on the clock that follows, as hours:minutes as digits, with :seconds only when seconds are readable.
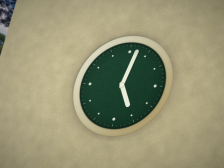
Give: 5:02
